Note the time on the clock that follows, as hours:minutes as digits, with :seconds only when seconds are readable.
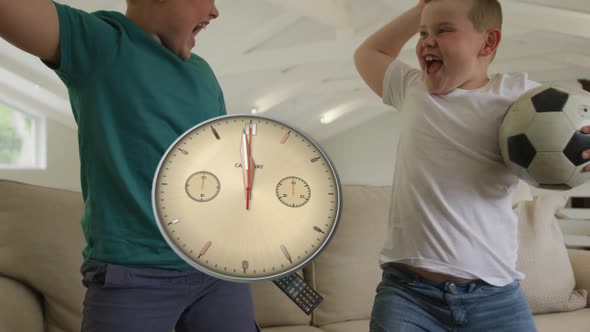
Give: 11:59
